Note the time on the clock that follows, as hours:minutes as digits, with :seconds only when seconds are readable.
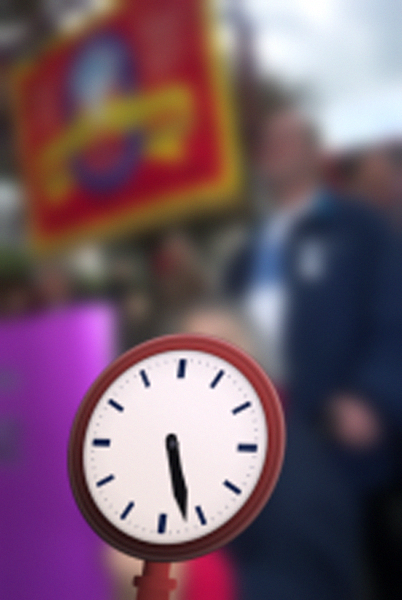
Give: 5:27
